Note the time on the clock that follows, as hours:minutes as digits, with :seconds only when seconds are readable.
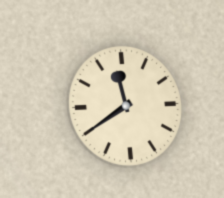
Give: 11:40
